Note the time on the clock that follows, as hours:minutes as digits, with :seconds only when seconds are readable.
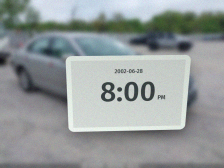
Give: 8:00
